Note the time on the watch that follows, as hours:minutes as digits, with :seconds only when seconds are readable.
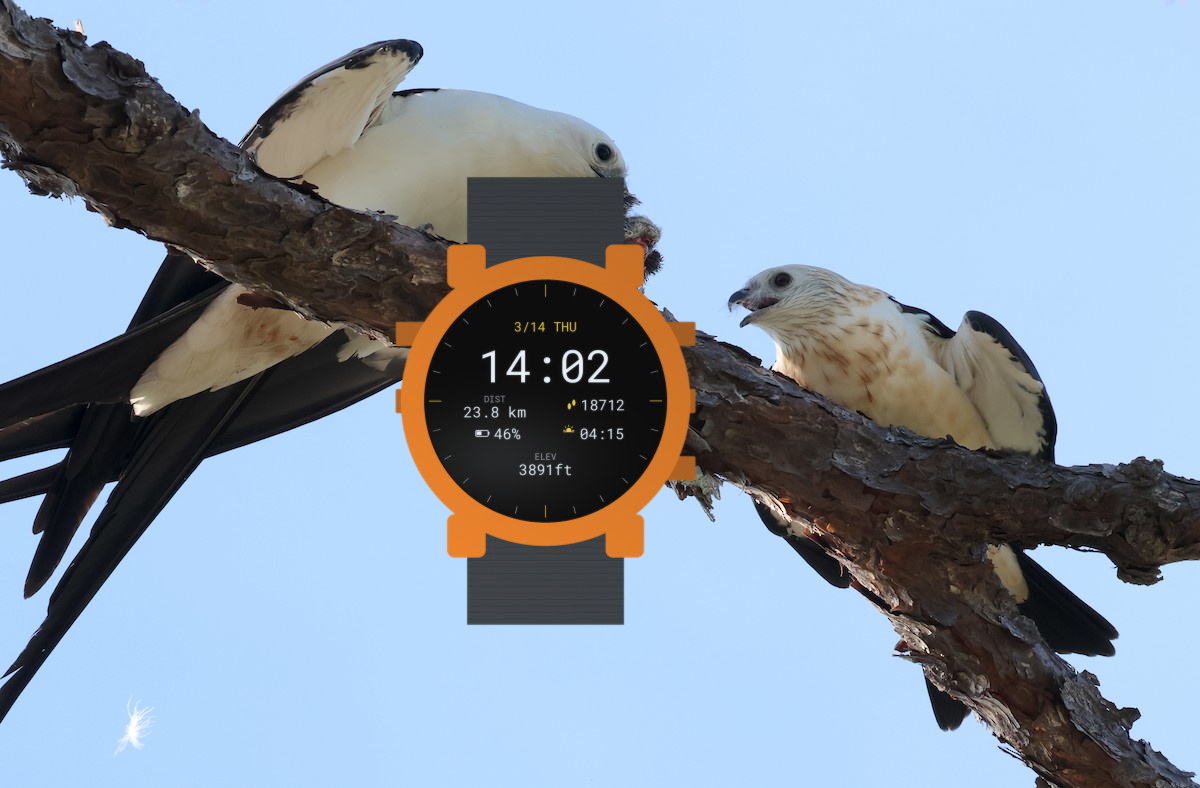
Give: 14:02
